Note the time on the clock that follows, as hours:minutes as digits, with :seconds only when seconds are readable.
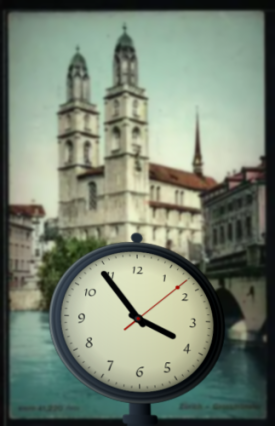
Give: 3:54:08
